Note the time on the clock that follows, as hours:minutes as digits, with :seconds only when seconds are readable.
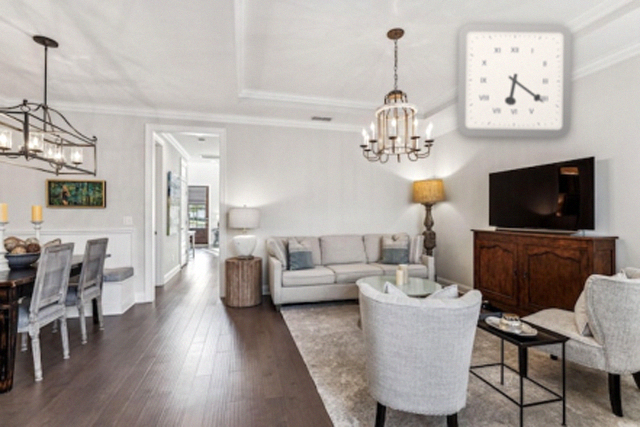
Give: 6:21
